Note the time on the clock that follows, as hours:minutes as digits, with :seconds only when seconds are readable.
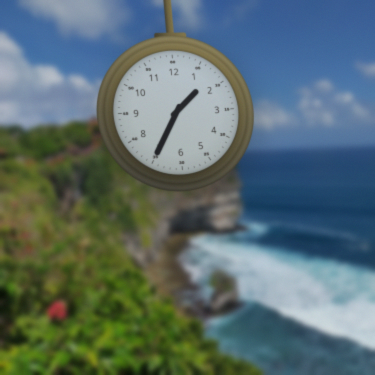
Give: 1:35
